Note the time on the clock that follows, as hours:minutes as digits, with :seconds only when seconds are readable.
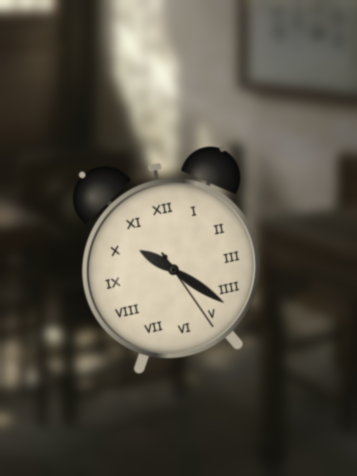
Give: 10:22:26
